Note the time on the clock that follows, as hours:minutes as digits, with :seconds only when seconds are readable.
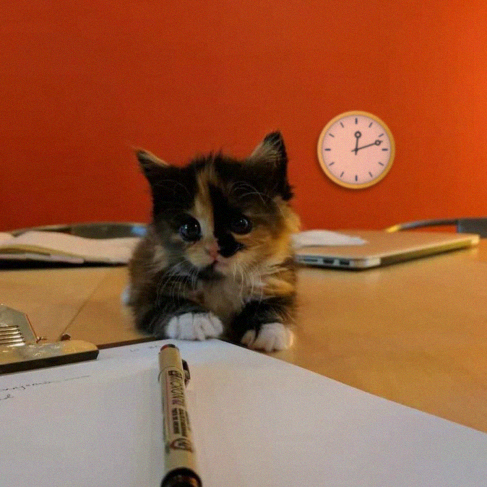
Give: 12:12
